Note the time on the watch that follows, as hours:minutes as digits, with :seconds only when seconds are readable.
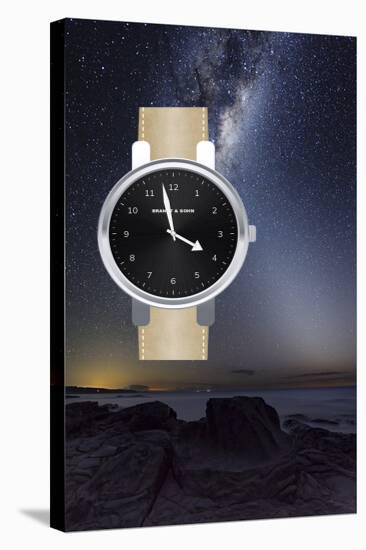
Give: 3:58
